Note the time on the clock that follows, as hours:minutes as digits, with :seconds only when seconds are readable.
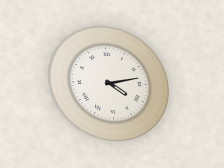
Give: 4:13
